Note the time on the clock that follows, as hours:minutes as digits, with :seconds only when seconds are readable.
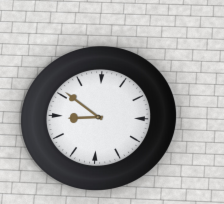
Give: 8:51
